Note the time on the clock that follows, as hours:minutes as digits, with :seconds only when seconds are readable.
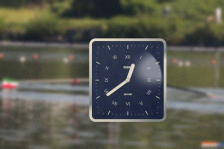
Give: 12:39
